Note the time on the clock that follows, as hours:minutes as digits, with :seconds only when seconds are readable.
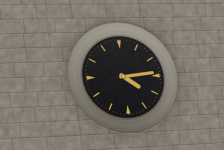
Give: 4:14
